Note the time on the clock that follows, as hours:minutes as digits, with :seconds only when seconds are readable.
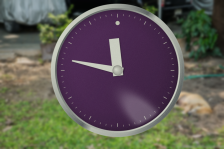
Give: 11:47
